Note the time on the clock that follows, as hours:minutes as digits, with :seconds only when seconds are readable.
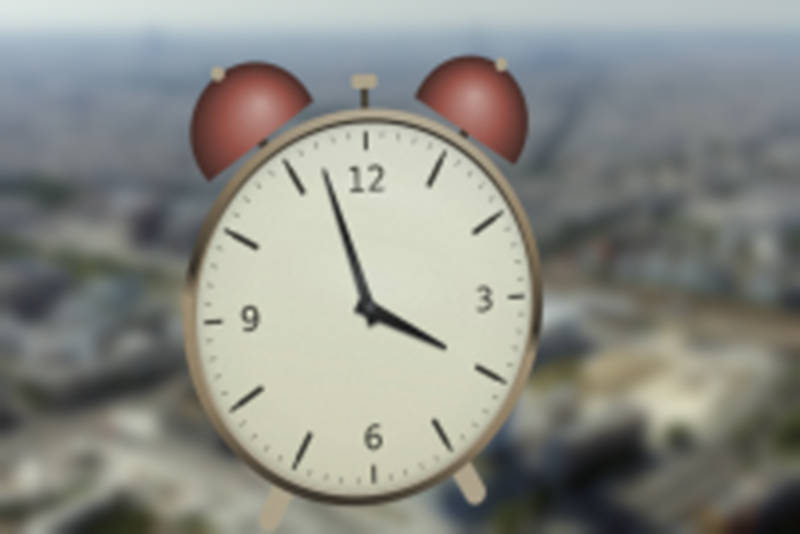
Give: 3:57
